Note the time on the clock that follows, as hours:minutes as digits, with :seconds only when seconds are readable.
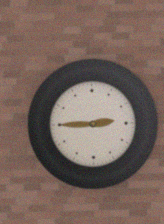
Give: 2:45
